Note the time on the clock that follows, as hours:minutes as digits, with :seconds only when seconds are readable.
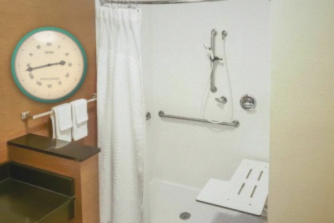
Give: 2:43
